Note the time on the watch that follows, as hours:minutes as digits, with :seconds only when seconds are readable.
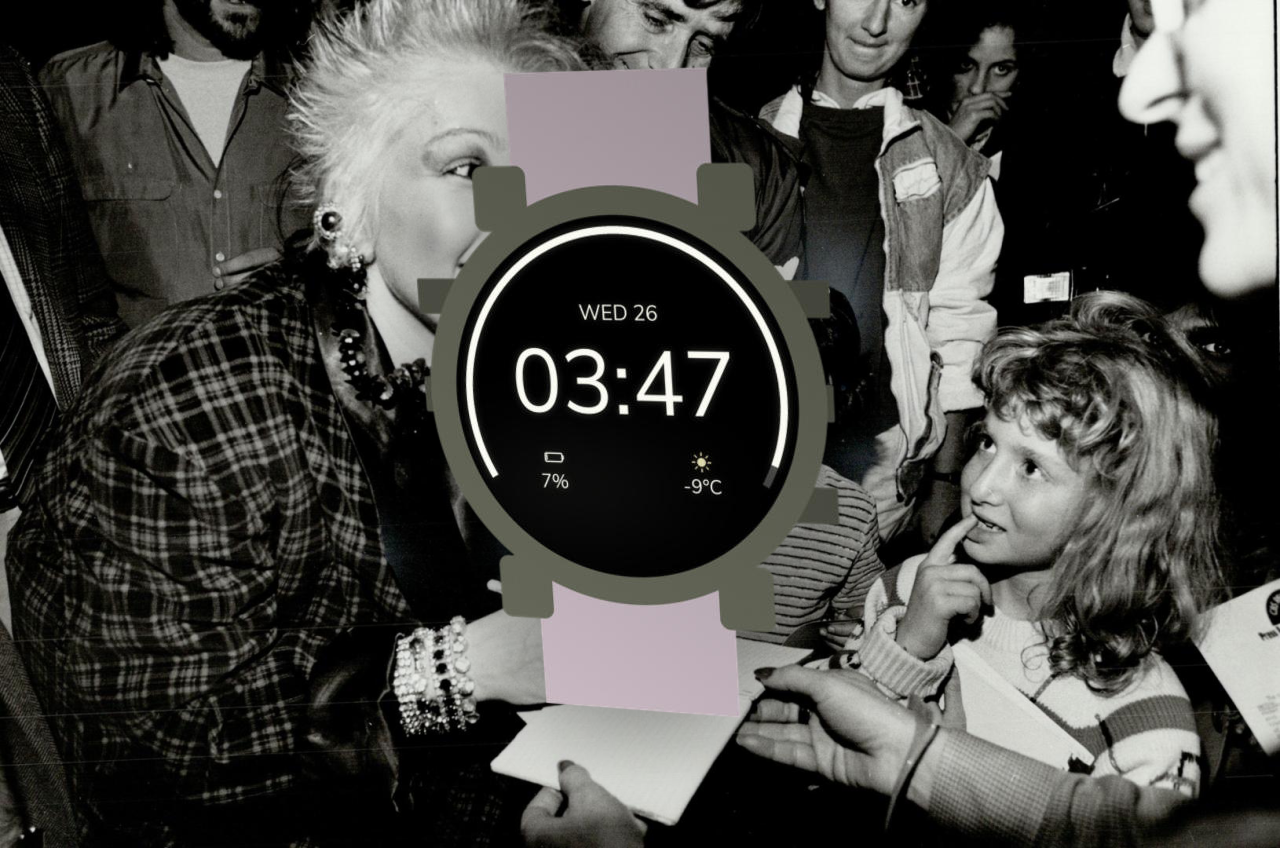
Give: 3:47
